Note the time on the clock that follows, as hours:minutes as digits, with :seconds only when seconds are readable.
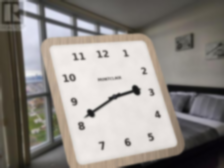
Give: 2:41
